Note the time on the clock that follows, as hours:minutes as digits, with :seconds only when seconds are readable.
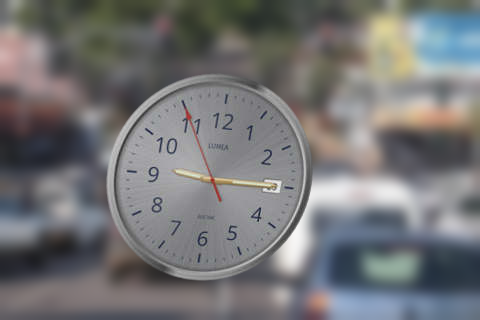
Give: 9:14:55
